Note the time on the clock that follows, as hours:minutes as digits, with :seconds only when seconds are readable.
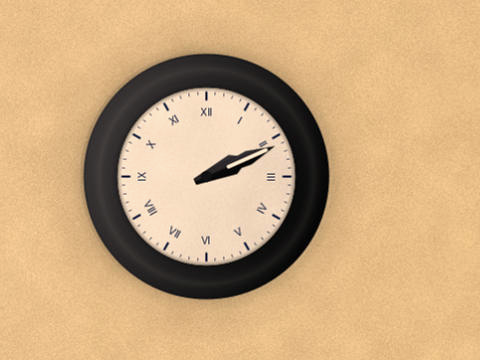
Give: 2:11
